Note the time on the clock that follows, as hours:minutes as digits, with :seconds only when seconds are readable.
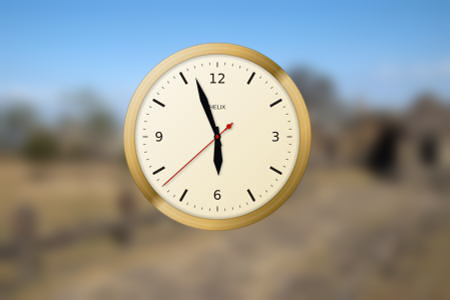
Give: 5:56:38
